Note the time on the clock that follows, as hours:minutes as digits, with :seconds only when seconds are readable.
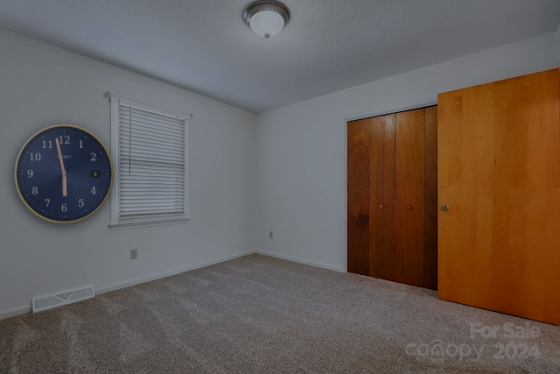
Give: 5:58
